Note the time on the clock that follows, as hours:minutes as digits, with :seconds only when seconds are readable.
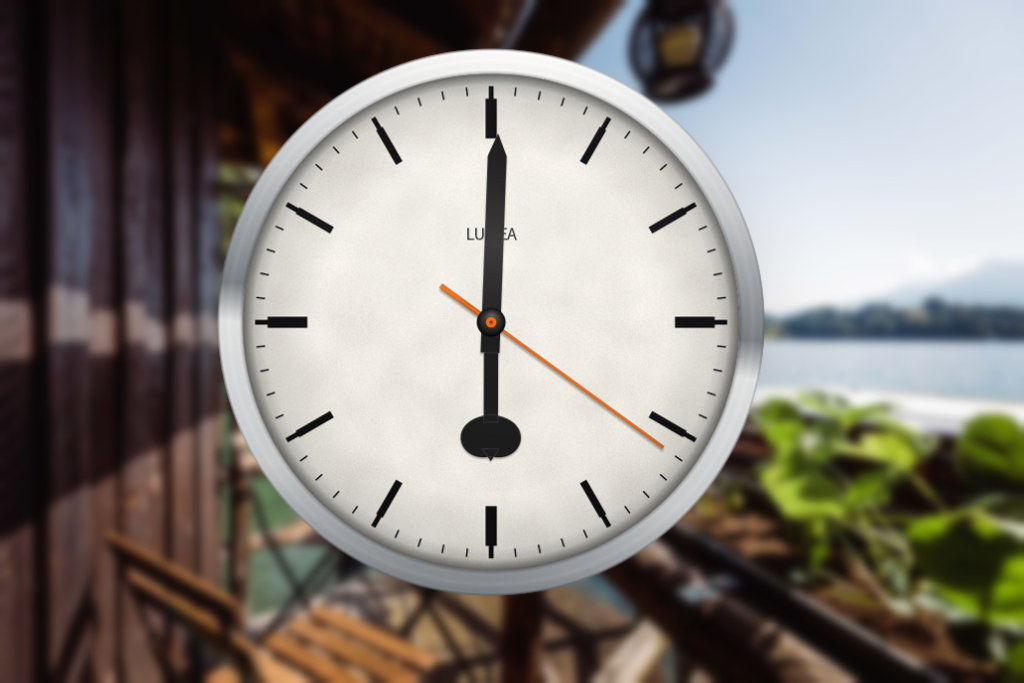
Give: 6:00:21
